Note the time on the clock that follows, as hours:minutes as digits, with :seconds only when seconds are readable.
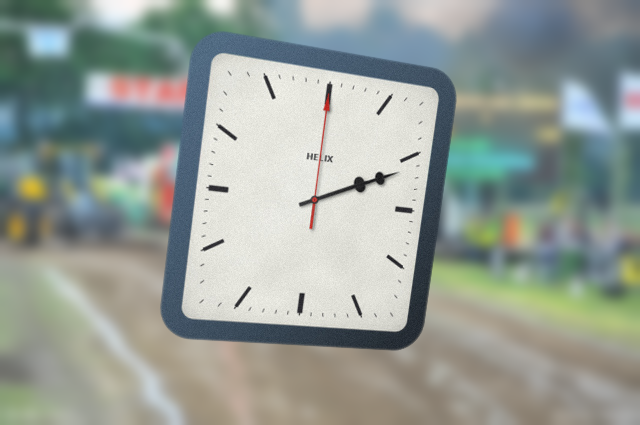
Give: 2:11:00
